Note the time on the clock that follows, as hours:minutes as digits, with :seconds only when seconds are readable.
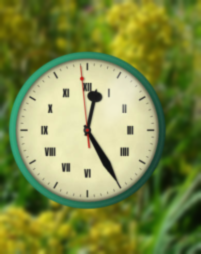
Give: 12:24:59
